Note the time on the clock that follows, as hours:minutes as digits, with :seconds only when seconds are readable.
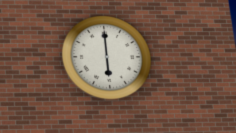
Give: 6:00
